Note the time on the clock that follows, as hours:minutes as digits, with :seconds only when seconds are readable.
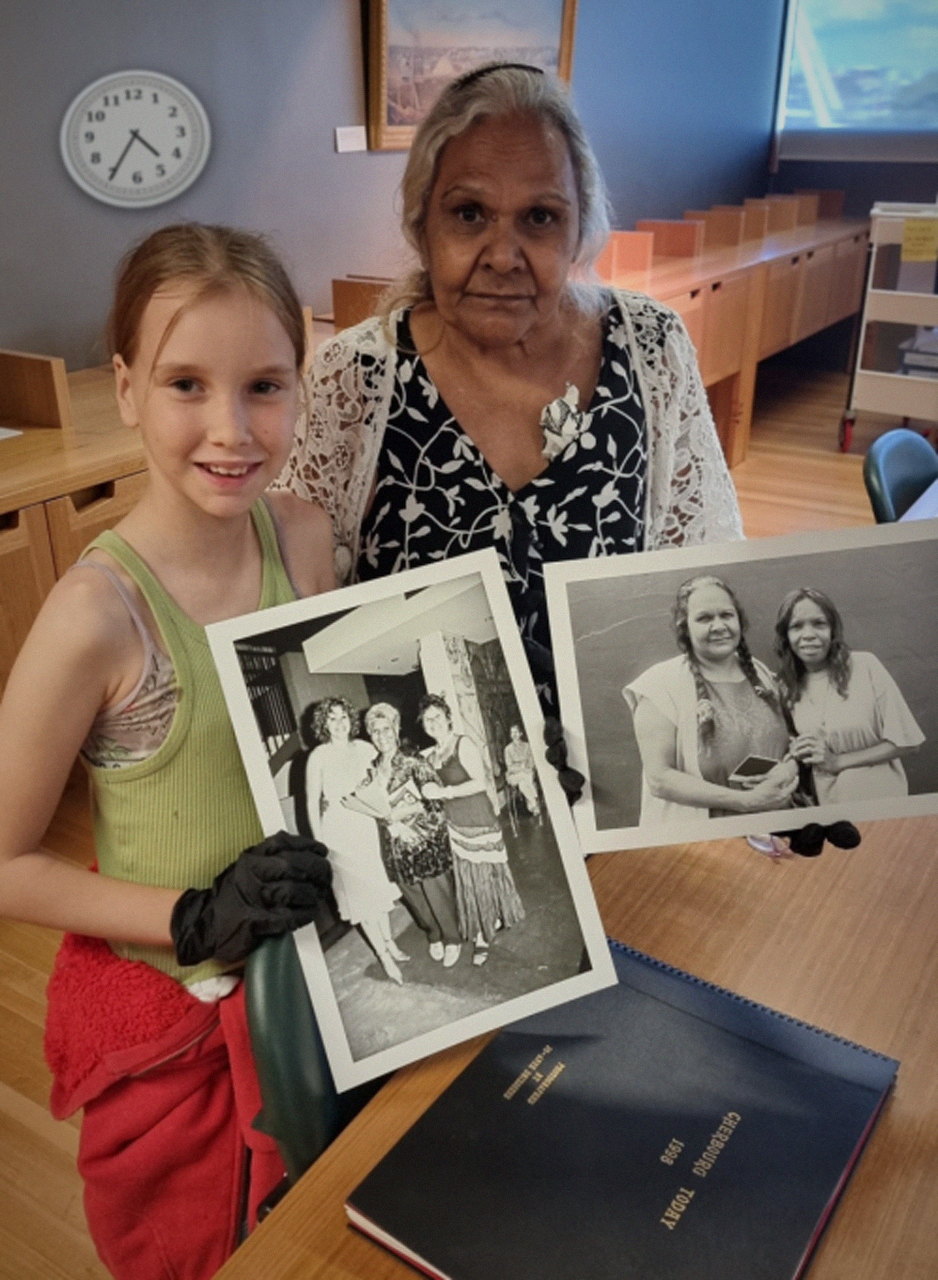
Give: 4:35
